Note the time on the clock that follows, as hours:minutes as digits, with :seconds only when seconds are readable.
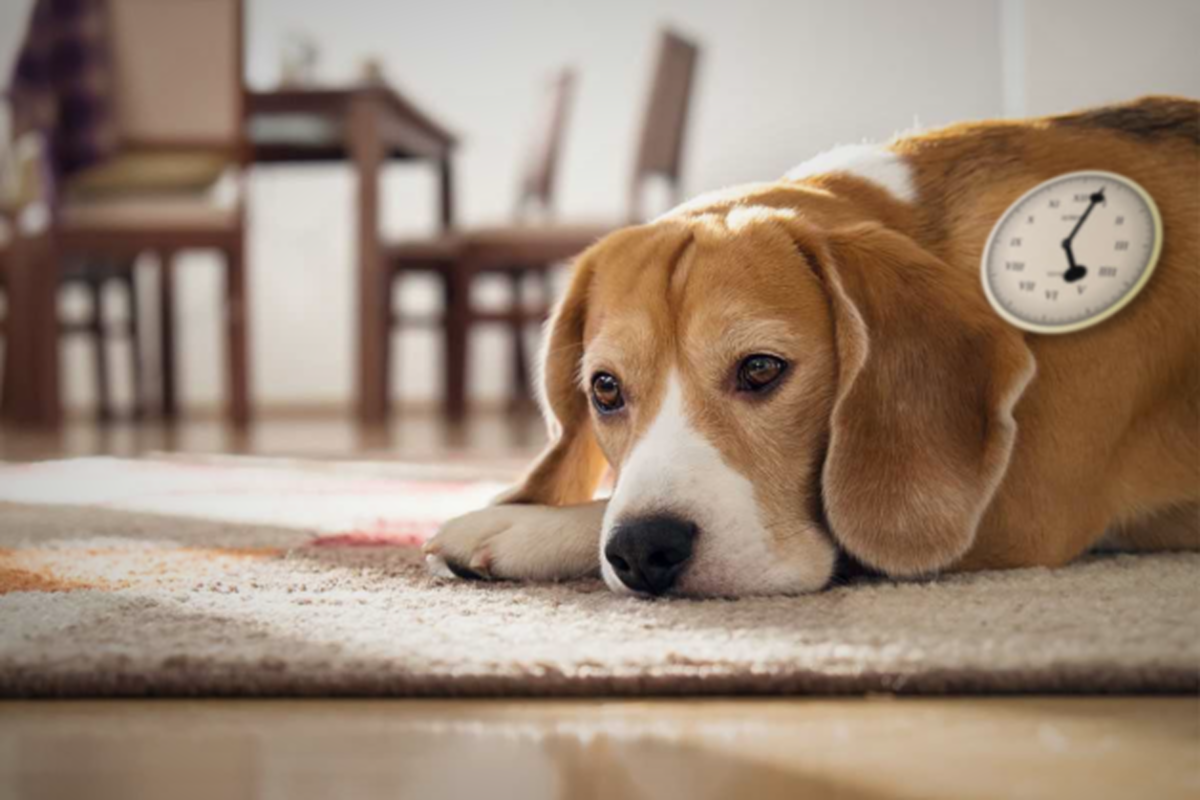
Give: 5:03
